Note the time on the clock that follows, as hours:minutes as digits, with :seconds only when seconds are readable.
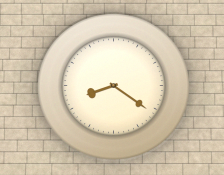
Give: 8:21
